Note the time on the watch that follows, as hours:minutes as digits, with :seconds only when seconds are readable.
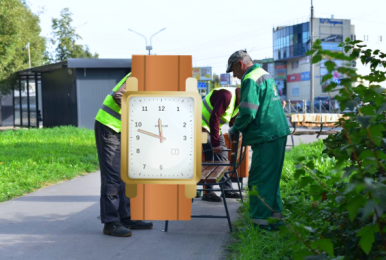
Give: 11:48
